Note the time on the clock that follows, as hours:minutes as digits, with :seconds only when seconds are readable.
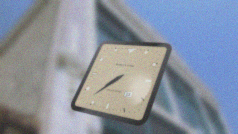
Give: 7:37
